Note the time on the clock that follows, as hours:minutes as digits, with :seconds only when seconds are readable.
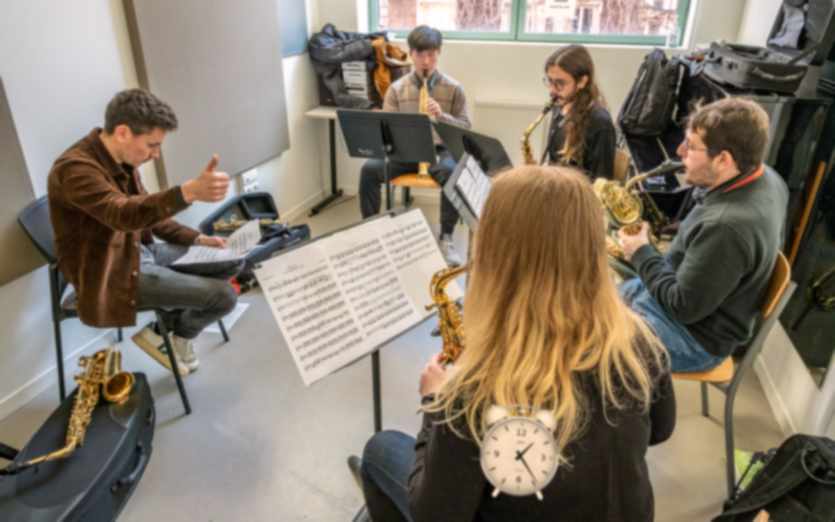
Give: 1:24
